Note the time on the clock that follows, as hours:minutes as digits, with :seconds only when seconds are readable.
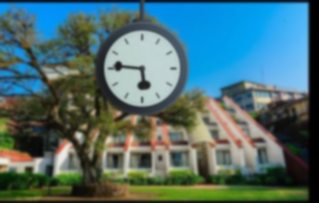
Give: 5:46
